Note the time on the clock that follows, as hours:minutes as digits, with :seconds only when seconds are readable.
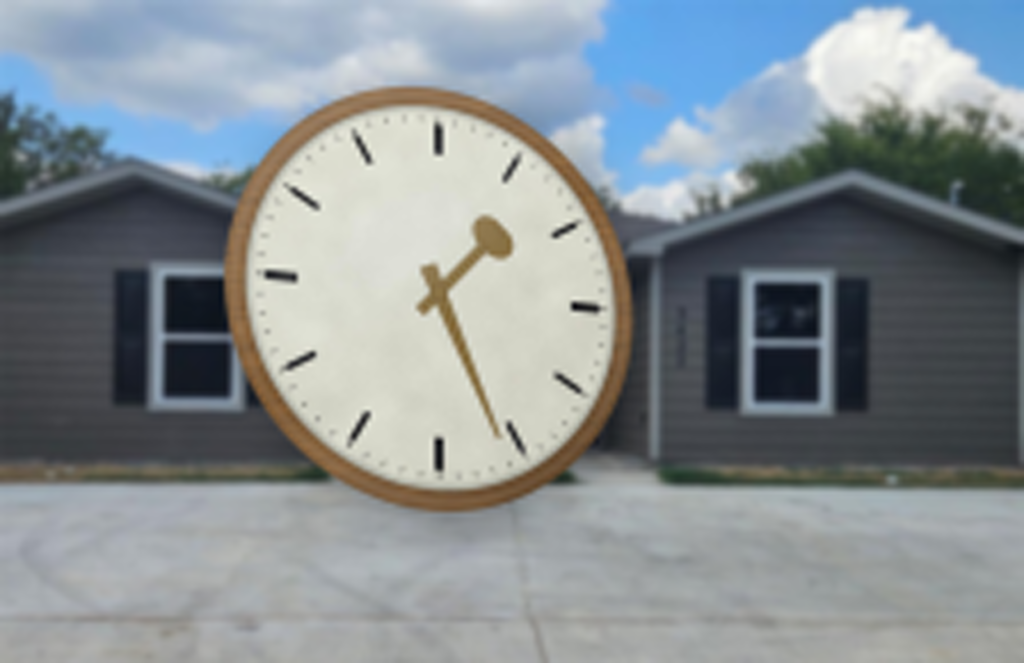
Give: 1:26
